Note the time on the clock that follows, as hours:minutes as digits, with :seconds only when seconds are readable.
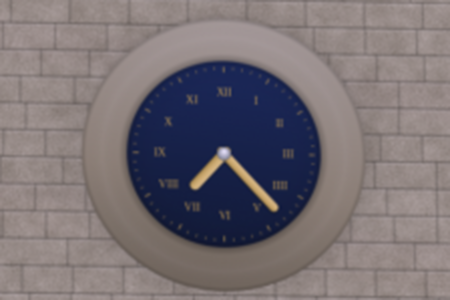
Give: 7:23
